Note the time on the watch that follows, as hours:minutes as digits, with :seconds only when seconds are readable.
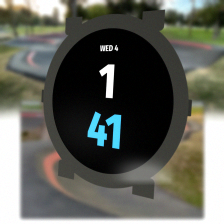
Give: 1:41
